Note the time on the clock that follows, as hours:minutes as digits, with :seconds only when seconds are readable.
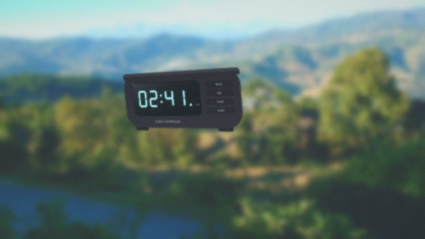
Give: 2:41
